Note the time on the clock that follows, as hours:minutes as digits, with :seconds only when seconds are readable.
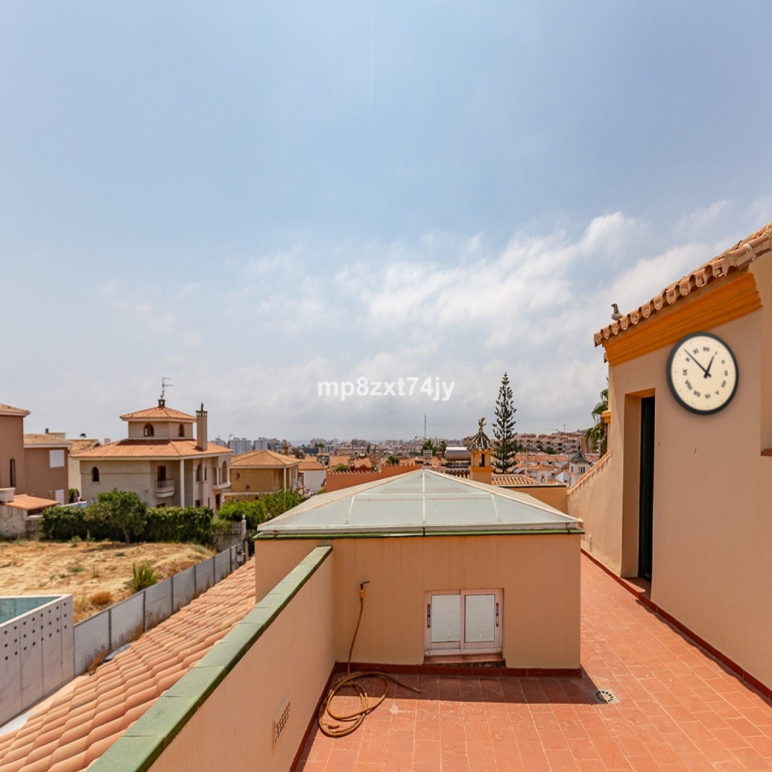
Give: 12:52
